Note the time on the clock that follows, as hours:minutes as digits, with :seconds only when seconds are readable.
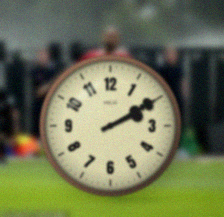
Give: 2:10
